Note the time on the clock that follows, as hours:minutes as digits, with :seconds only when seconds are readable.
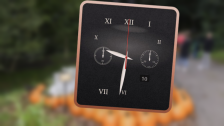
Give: 9:31
